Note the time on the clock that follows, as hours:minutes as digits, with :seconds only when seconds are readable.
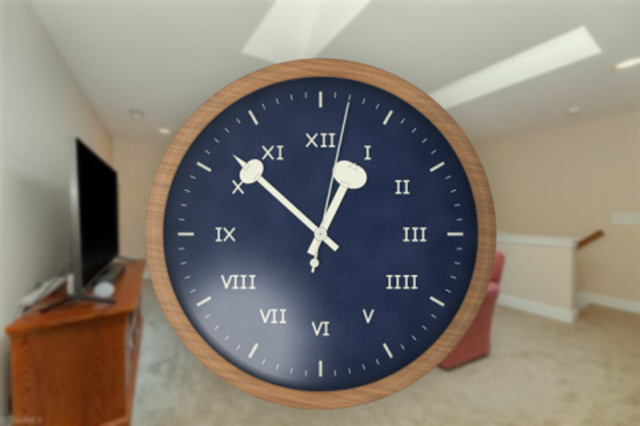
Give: 12:52:02
